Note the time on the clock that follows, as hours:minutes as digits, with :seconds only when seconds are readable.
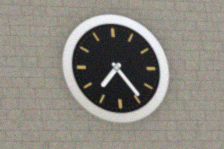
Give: 7:24
